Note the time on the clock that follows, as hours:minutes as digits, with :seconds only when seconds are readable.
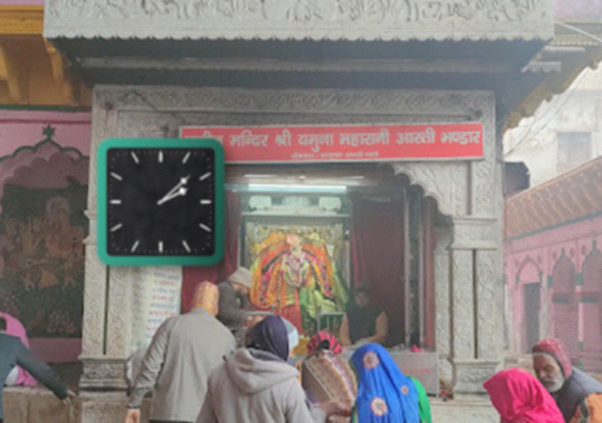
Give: 2:08
